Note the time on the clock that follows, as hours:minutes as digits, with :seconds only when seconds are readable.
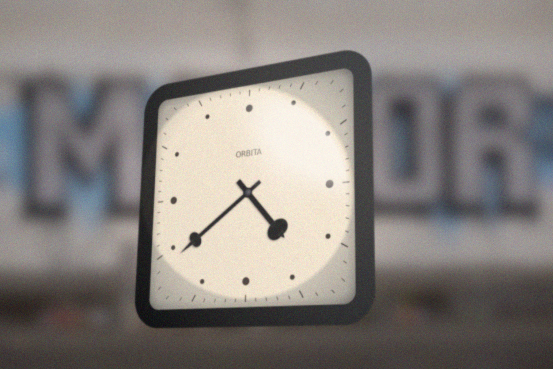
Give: 4:39
